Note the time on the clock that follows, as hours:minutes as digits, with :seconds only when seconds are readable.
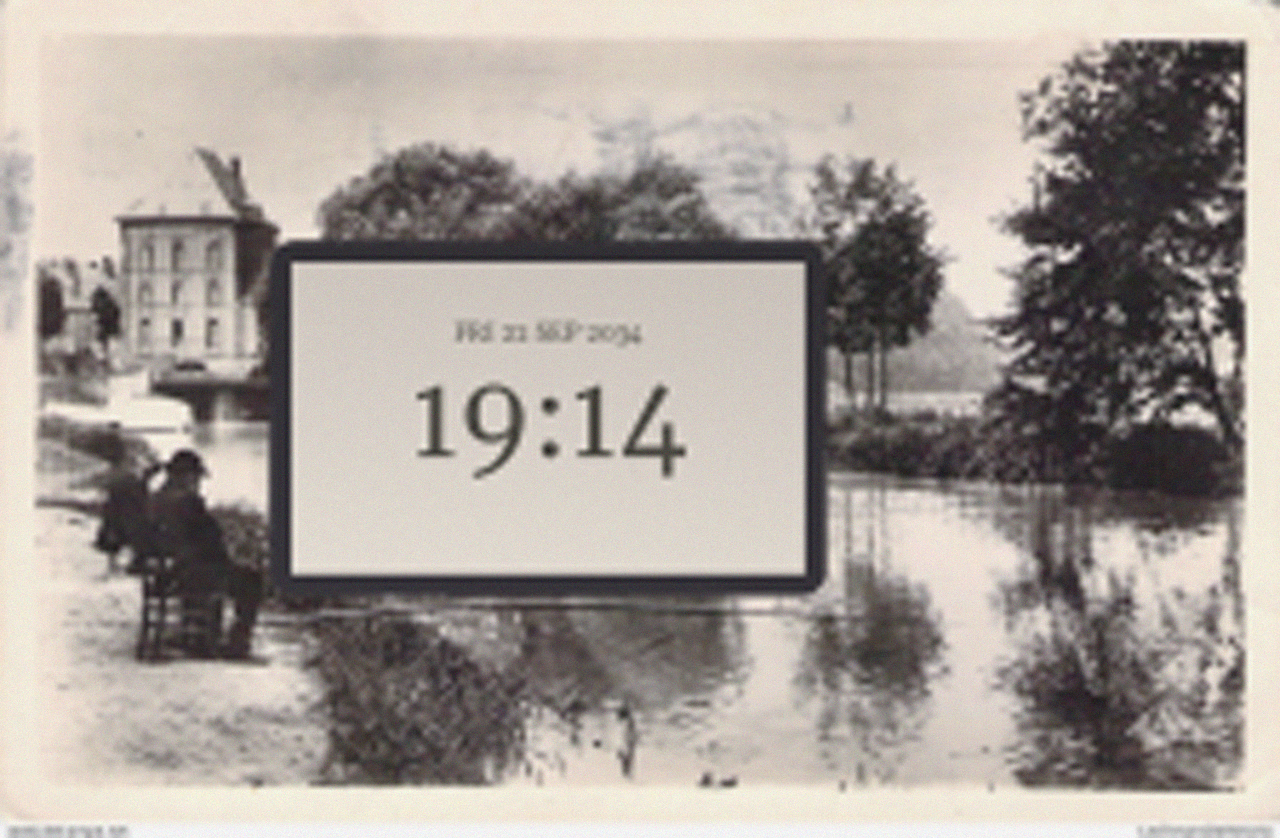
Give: 19:14
